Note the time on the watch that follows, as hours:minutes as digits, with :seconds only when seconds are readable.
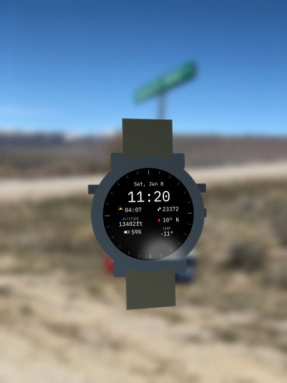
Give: 11:20
